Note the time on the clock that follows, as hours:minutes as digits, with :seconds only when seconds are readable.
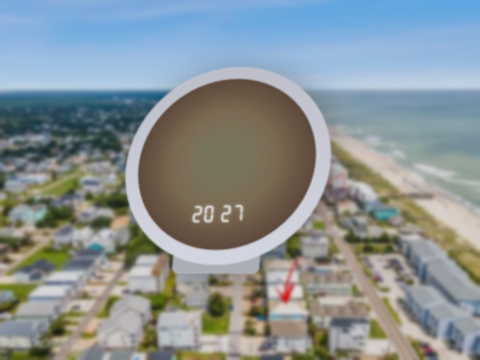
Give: 20:27
